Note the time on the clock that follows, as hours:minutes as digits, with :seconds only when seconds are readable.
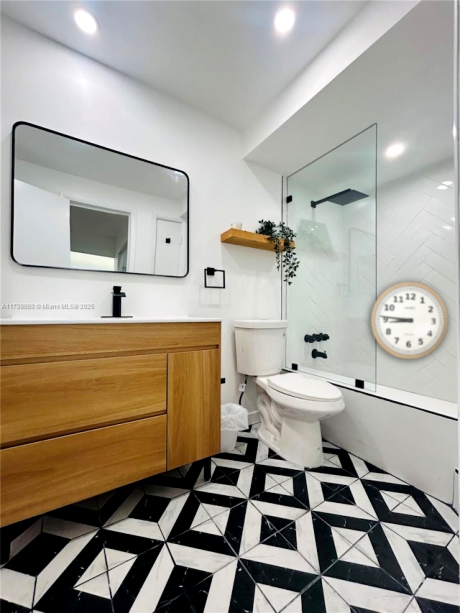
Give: 8:46
